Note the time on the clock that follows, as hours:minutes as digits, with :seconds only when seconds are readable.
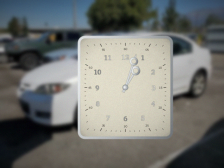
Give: 1:03
